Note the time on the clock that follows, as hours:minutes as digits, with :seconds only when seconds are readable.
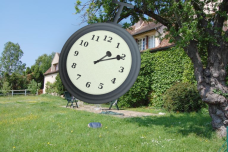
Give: 1:10
